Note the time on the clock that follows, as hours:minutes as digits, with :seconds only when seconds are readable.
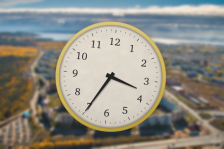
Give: 3:35
